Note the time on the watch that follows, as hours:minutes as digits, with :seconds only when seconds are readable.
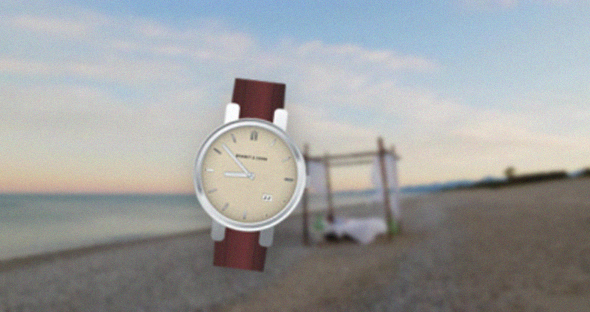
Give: 8:52
